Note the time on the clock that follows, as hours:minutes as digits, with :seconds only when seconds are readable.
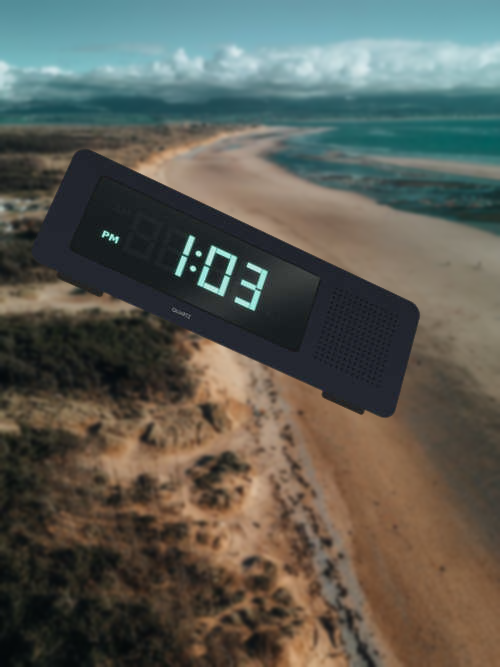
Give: 1:03
